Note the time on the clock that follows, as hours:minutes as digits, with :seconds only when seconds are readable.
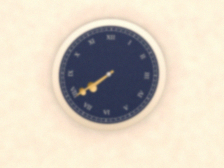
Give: 7:39
